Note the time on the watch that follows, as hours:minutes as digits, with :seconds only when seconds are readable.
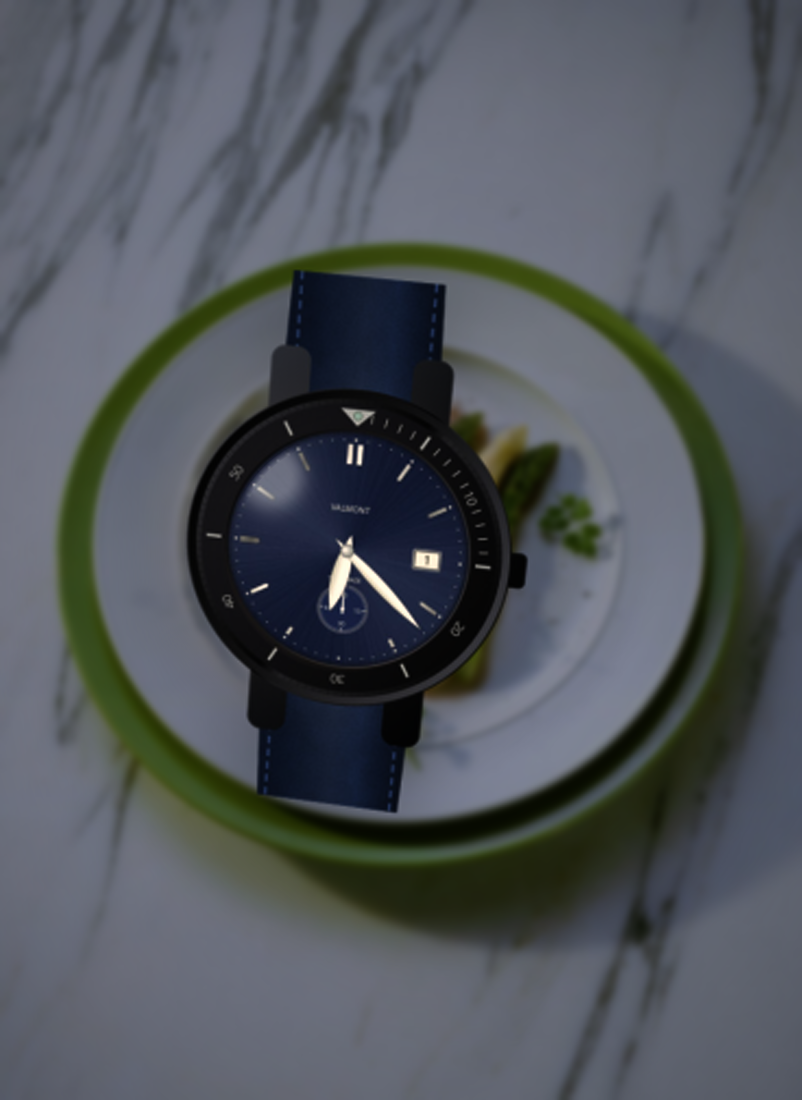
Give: 6:22
